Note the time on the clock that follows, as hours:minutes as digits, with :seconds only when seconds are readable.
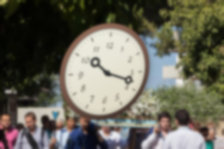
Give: 10:18
